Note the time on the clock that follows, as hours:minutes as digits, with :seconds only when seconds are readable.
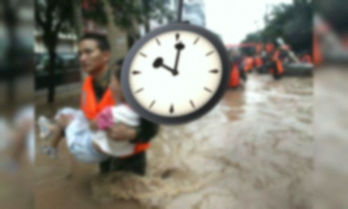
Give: 10:01
